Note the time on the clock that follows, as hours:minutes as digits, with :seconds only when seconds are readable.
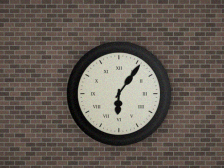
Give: 6:06
